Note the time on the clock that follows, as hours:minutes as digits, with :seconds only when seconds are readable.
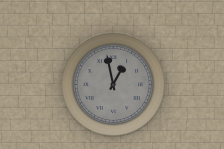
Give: 12:58
